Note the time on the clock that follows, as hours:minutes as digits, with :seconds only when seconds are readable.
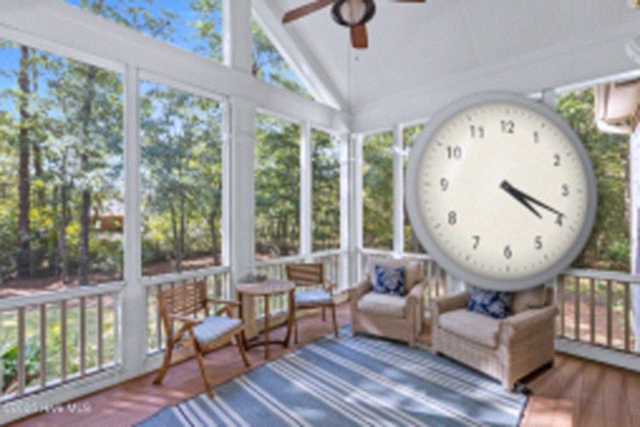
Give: 4:19
